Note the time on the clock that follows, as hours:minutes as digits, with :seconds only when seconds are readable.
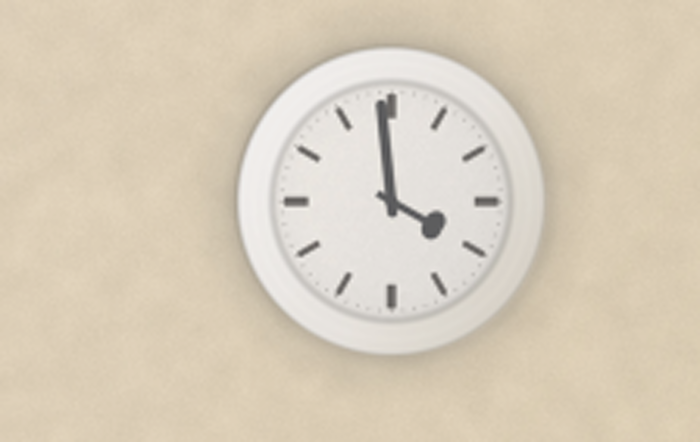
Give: 3:59
